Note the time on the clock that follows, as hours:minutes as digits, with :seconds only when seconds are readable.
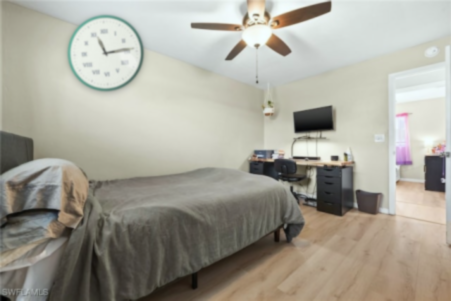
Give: 11:14
